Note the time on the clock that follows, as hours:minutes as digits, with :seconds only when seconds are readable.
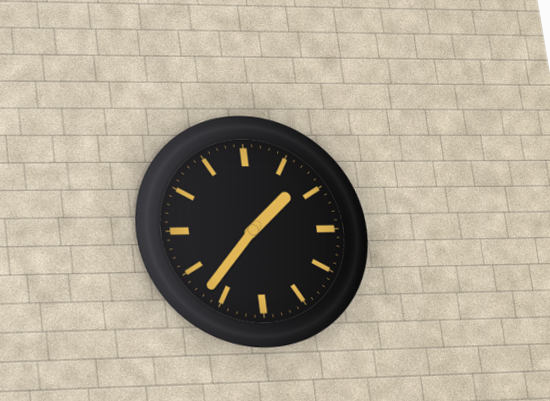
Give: 1:37
